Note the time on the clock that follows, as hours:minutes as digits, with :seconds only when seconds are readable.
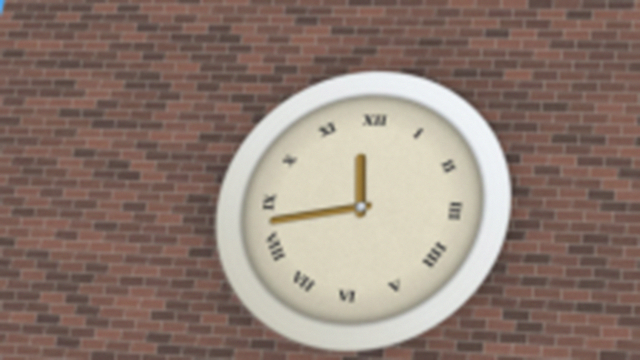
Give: 11:43
